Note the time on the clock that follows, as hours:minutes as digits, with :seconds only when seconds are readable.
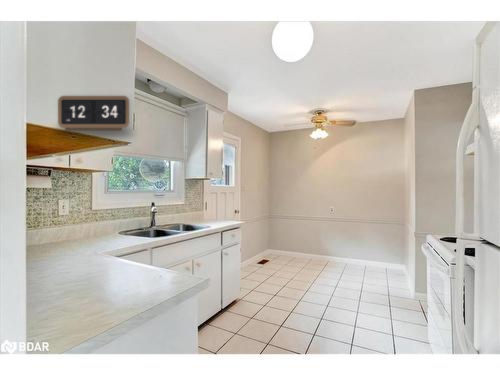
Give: 12:34
